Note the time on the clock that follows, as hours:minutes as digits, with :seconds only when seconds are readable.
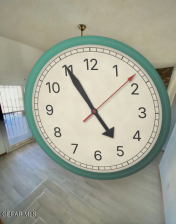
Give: 4:55:08
